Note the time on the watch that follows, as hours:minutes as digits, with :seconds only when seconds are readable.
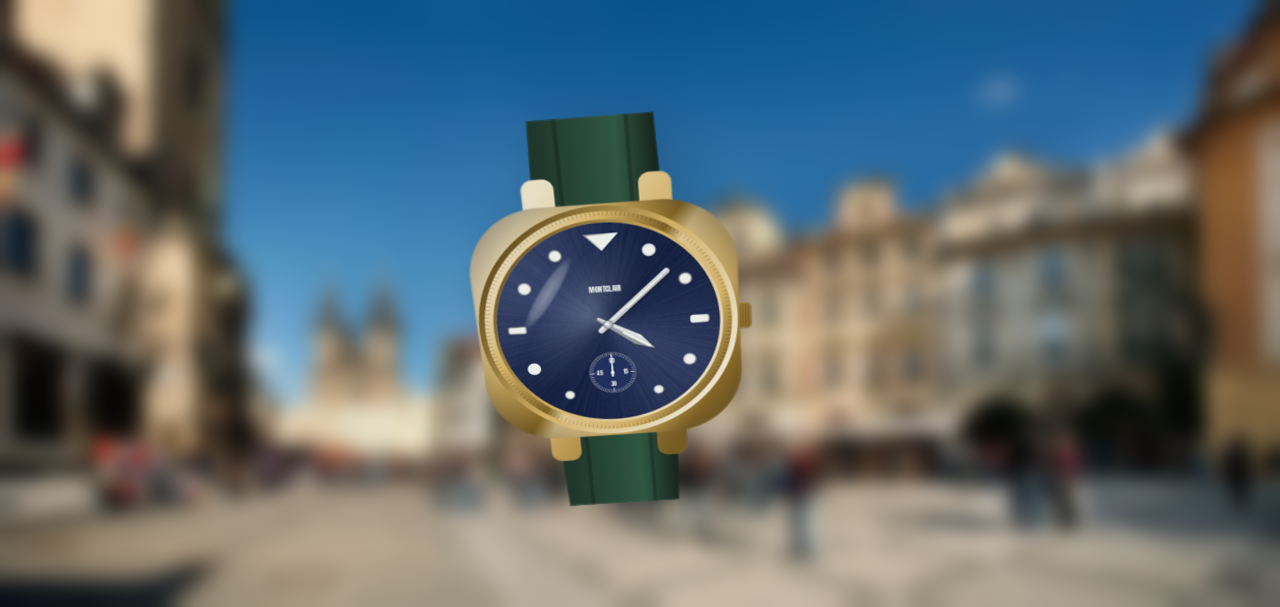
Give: 4:08
